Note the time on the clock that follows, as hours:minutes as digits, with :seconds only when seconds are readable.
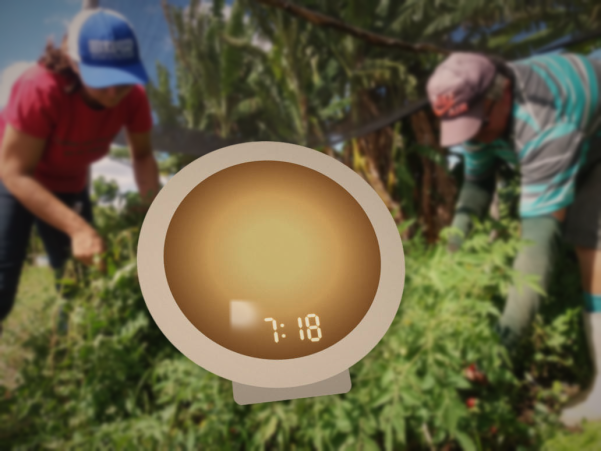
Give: 7:18
